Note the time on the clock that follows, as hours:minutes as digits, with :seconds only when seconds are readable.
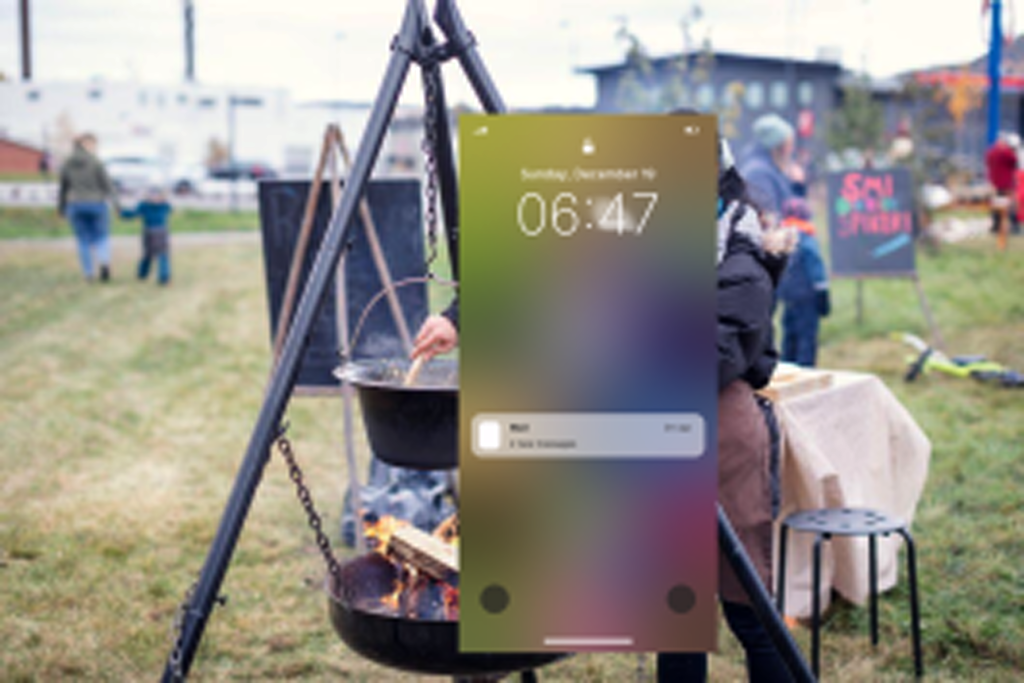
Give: 6:47
